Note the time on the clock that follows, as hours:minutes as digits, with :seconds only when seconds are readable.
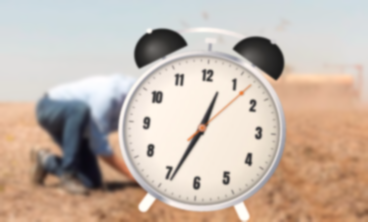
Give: 12:34:07
